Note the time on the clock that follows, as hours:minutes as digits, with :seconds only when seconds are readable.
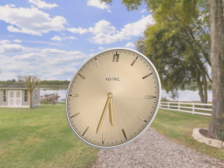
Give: 5:32
